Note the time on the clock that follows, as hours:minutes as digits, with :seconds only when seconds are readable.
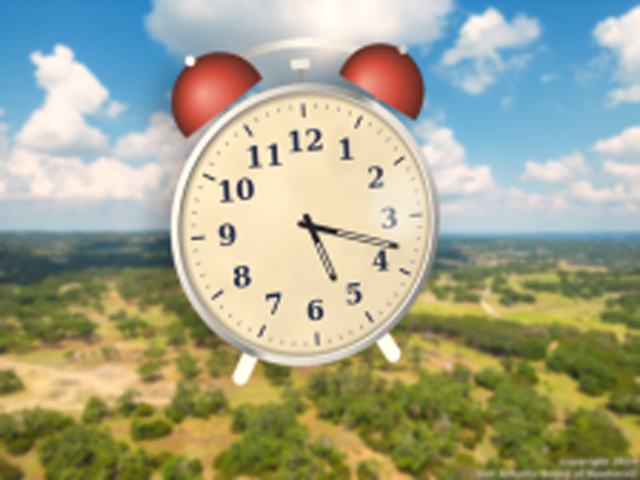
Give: 5:18
